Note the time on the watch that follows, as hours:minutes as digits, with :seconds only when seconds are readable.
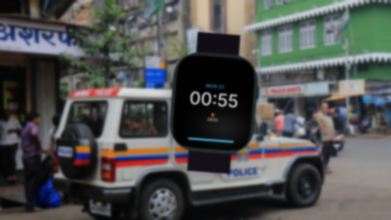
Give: 0:55
